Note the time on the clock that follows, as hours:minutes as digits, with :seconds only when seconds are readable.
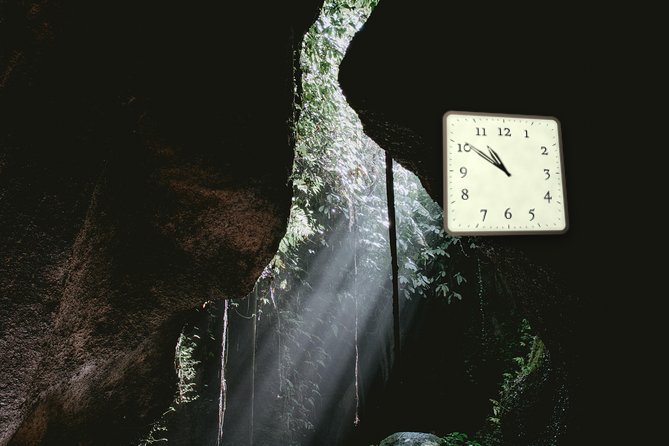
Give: 10:51
